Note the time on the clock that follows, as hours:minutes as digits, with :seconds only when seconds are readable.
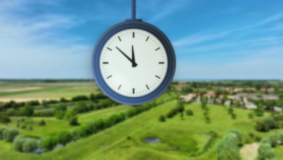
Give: 11:52
